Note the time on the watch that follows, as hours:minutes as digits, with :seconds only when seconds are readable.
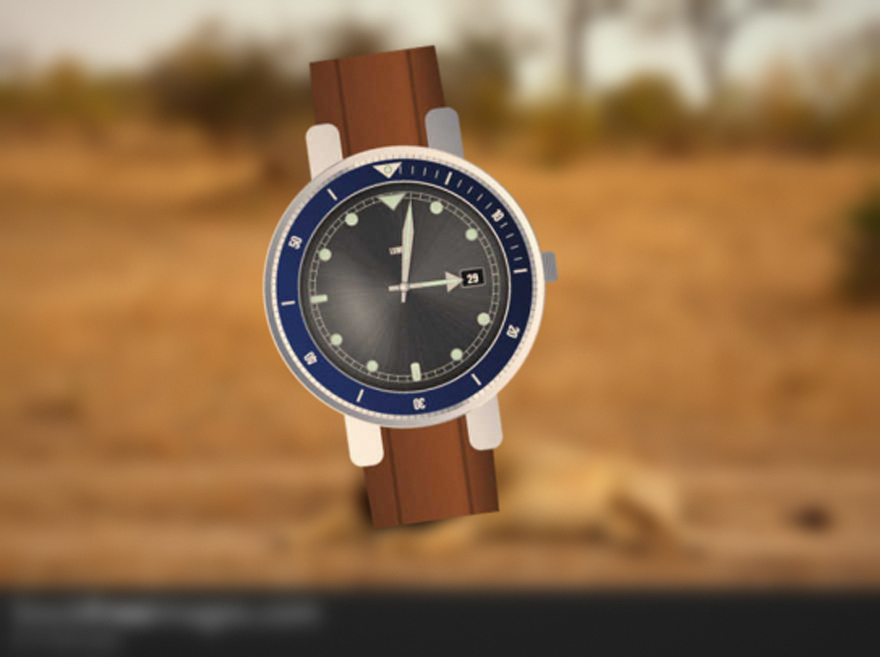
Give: 3:02
